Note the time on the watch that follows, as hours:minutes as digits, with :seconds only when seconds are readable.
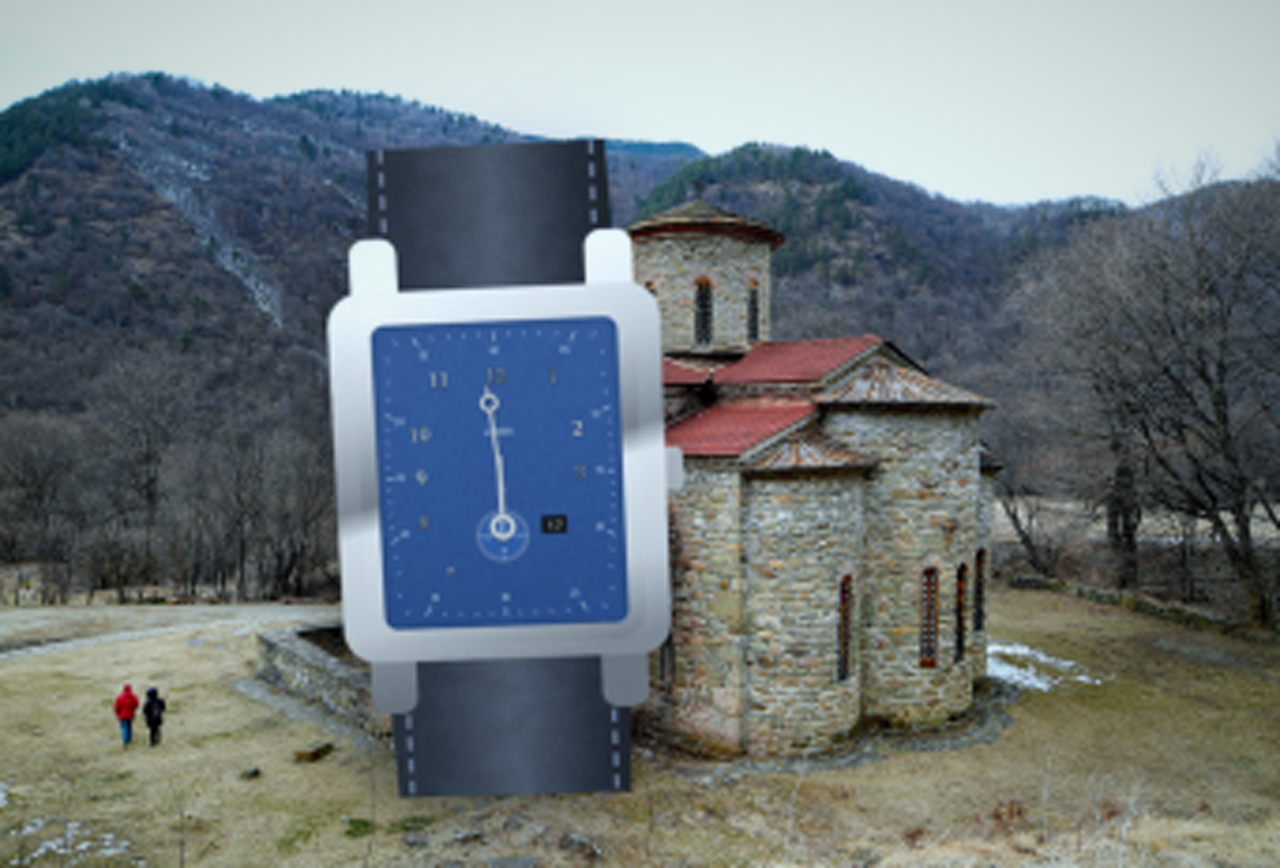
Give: 5:59
